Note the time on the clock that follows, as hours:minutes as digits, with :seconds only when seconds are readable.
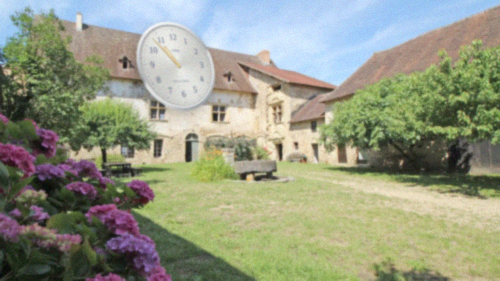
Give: 10:53
